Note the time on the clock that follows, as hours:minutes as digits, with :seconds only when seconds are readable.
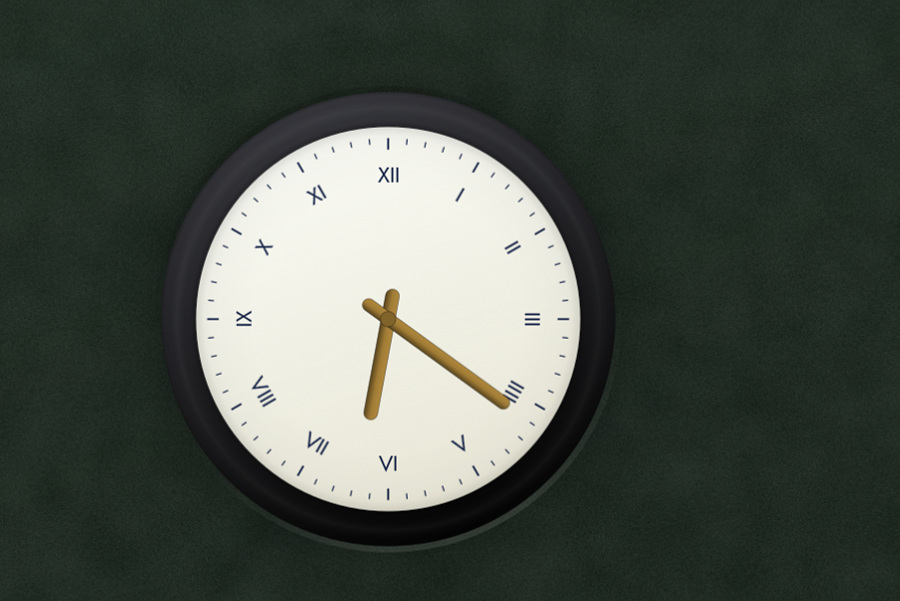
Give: 6:21
